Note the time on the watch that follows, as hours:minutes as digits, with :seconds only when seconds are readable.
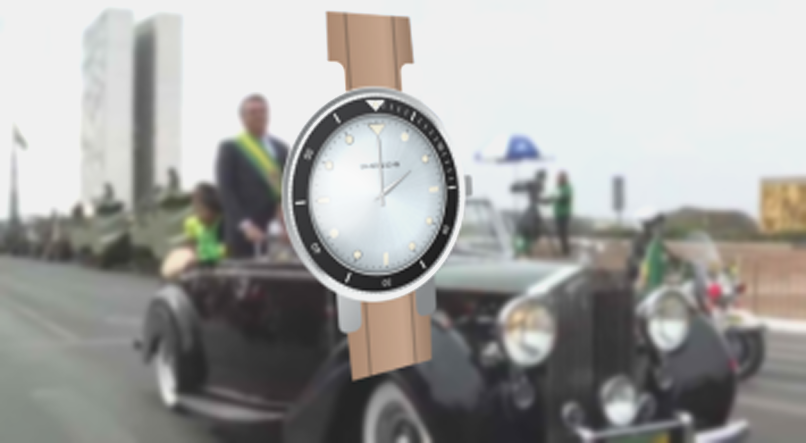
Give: 2:00
